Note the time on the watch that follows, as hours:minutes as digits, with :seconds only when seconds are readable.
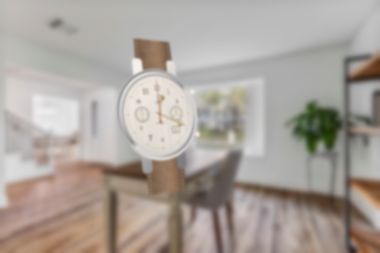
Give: 12:19
